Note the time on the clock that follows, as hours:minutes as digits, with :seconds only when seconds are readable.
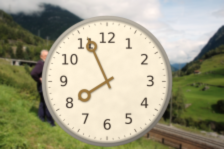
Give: 7:56
